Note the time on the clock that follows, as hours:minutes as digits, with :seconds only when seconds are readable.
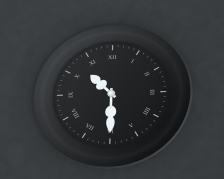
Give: 10:30
